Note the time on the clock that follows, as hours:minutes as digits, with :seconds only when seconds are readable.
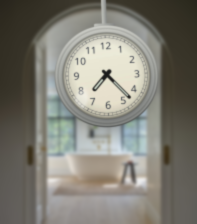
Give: 7:23
